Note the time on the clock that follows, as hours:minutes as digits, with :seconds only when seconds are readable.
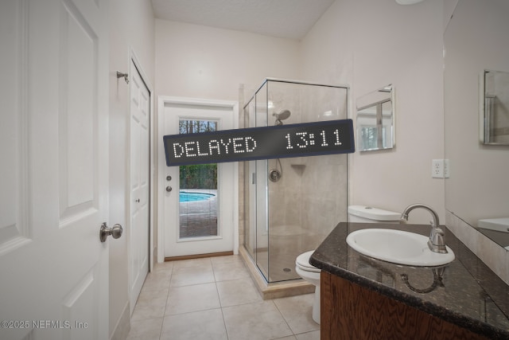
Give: 13:11
